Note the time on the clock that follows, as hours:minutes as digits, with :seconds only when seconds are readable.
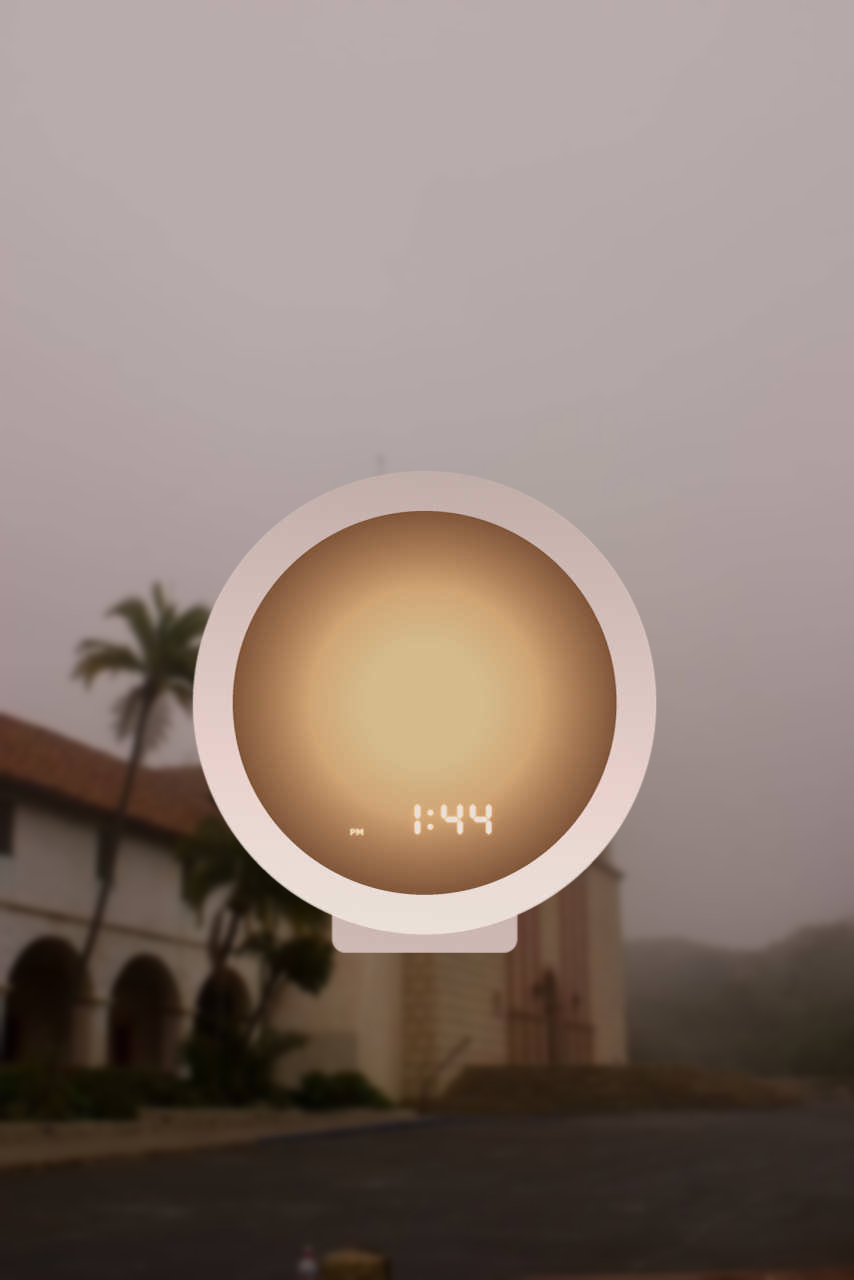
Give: 1:44
